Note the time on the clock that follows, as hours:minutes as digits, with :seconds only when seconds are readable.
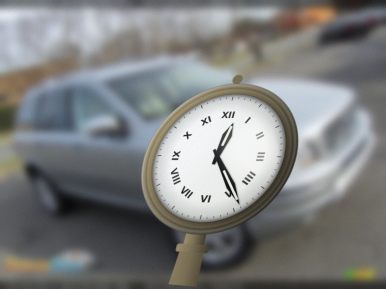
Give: 12:24
